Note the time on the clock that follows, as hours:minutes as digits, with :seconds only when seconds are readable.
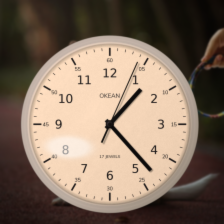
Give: 1:23:04
